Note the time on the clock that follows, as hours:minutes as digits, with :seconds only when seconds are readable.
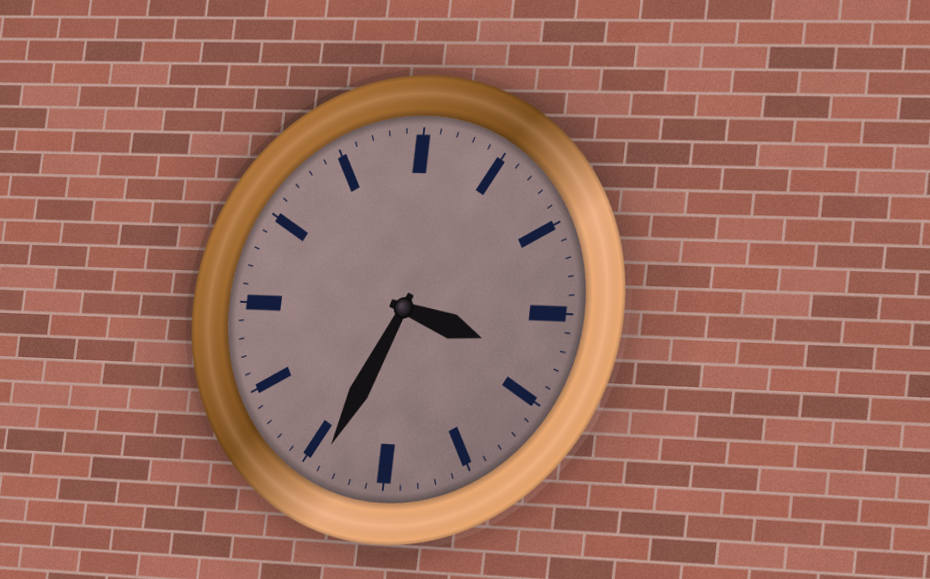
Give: 3:34
